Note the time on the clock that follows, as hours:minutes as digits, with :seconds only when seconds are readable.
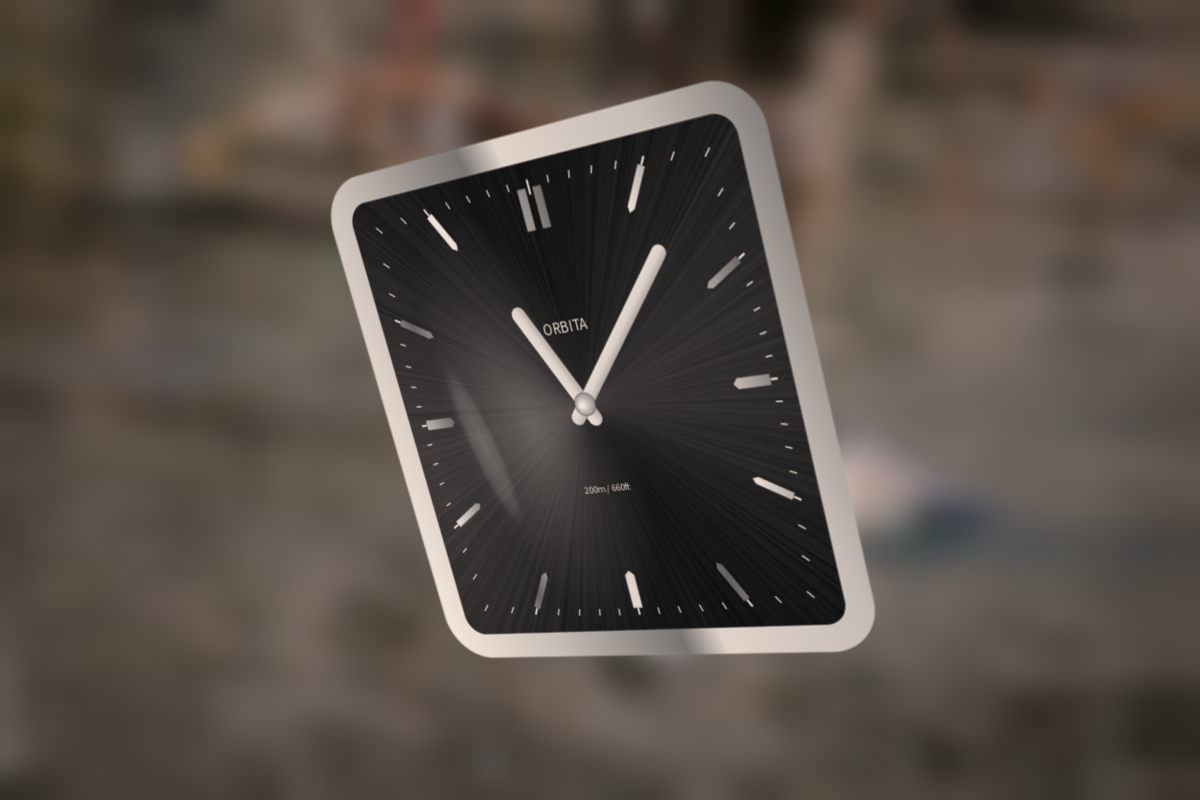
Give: 11:07
